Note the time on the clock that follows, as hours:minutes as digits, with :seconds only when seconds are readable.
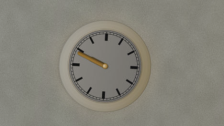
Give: 9:49
